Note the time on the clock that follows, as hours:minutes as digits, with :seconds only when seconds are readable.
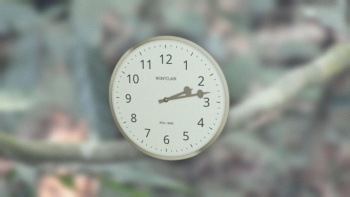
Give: 2:13
